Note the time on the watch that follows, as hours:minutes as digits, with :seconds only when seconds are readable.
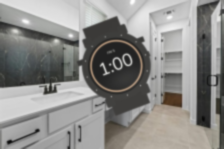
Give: 1:00
